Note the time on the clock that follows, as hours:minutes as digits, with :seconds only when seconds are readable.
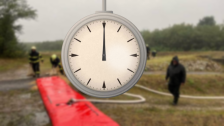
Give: 12:00
